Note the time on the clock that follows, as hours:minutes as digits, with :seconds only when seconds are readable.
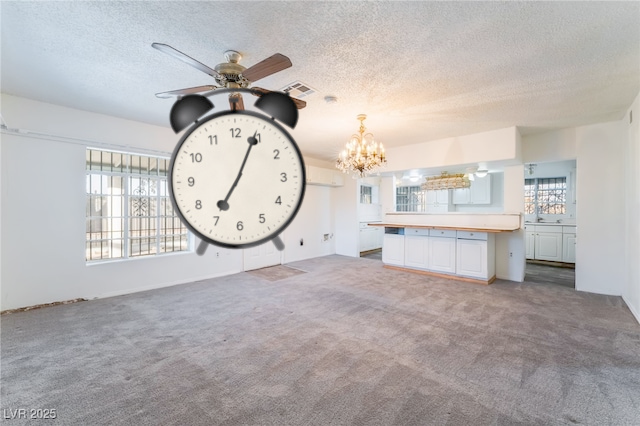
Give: 7:04
